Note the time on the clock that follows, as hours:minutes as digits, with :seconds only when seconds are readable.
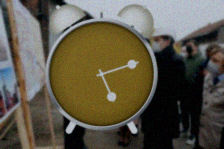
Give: 5:12
